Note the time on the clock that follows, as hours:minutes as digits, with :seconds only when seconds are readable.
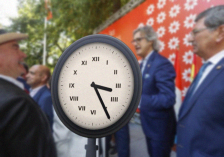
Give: 3:25
